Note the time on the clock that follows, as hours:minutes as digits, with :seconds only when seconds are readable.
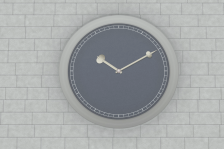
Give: 10:10
